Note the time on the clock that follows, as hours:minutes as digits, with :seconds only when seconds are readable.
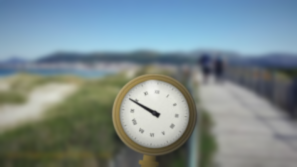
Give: 9:49
